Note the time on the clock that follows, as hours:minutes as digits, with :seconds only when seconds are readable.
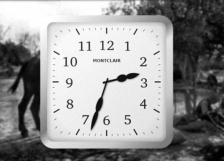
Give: 2:33
